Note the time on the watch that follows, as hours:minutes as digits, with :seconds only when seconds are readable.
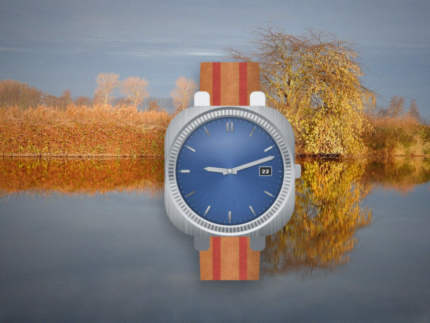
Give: 9:12
